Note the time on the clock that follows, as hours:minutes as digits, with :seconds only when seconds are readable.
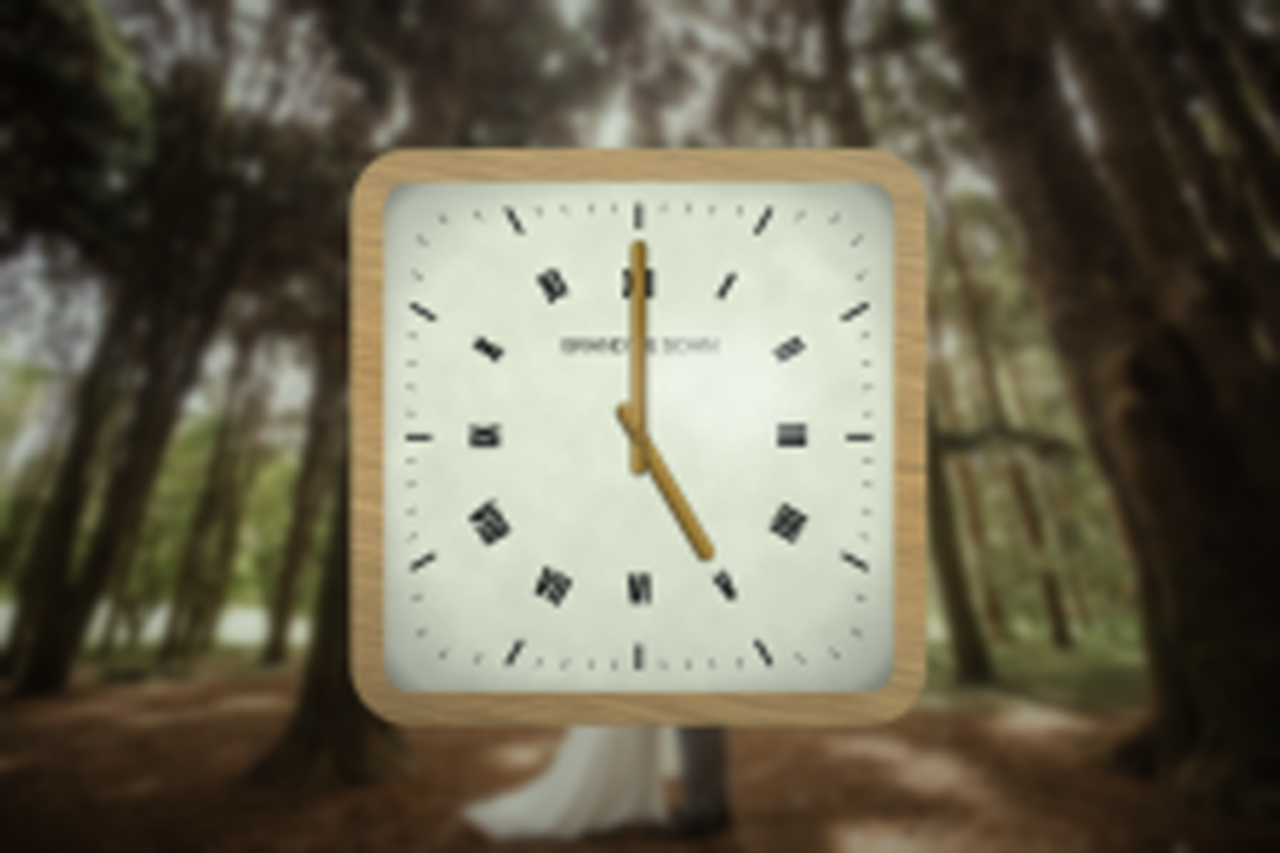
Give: 5:00
